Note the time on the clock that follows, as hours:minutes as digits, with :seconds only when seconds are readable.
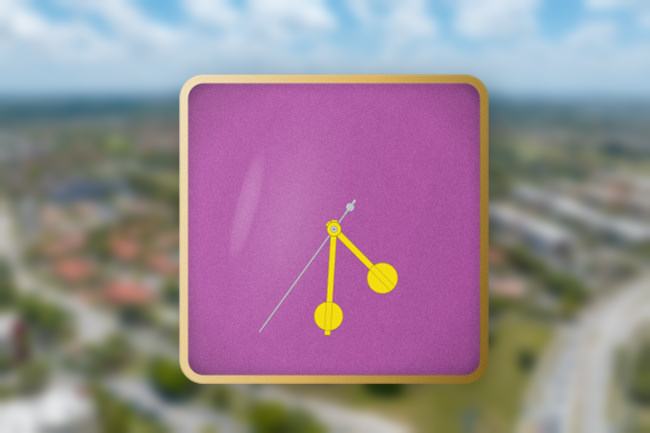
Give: 4:30:36
